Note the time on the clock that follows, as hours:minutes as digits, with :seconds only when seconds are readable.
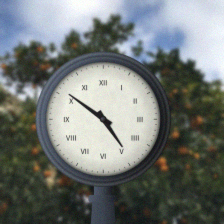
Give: 4:51
